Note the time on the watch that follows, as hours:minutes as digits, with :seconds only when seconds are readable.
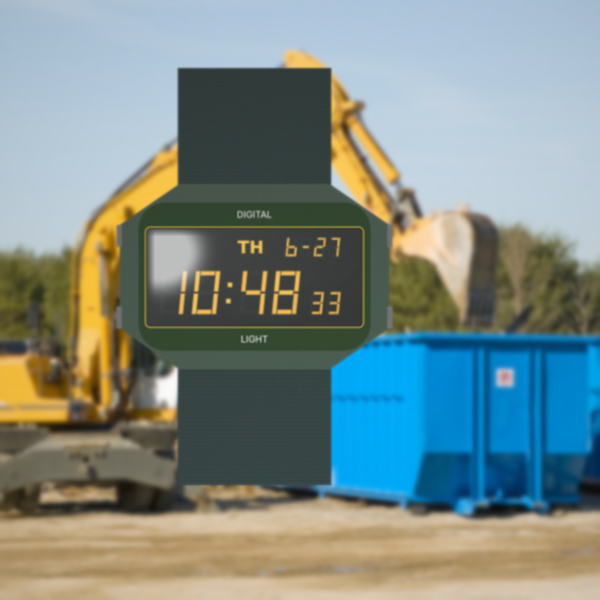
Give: 10:48:33
